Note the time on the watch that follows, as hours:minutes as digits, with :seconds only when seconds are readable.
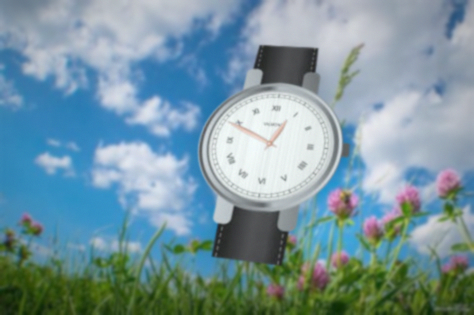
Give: 12:49
